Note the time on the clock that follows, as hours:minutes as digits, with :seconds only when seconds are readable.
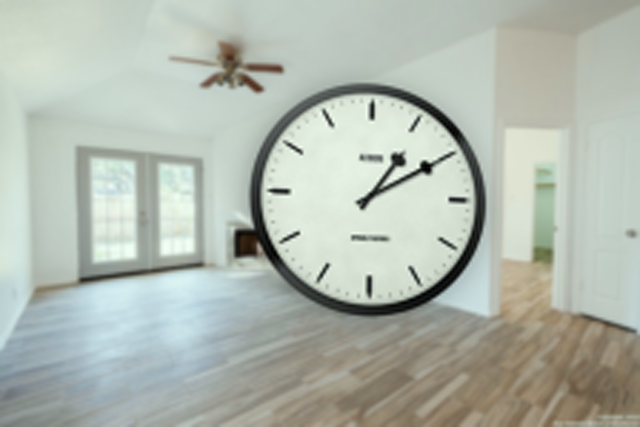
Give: 1:10
